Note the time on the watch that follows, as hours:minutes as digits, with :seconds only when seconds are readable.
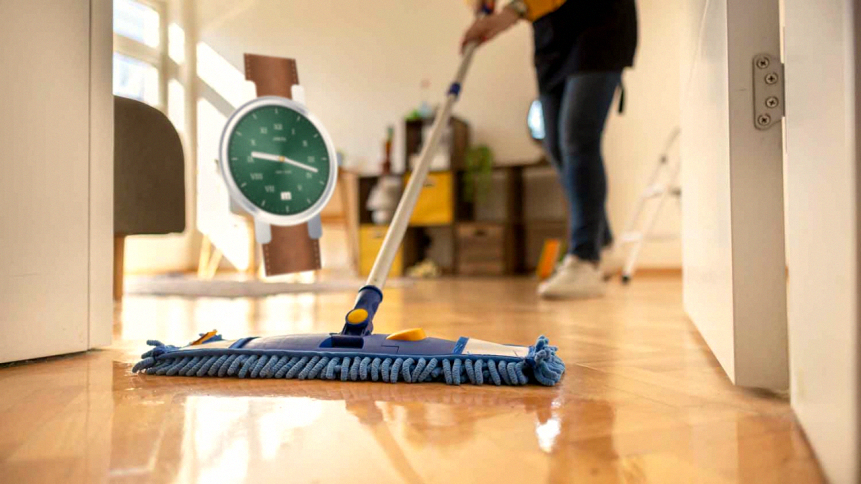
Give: 9:18
